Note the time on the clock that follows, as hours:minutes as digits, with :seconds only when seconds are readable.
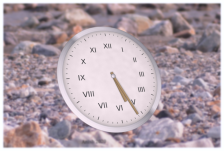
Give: 5:26
